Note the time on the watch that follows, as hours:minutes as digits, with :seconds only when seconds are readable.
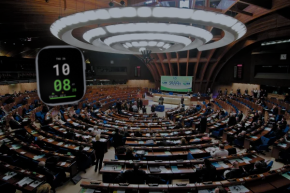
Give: 10:08
